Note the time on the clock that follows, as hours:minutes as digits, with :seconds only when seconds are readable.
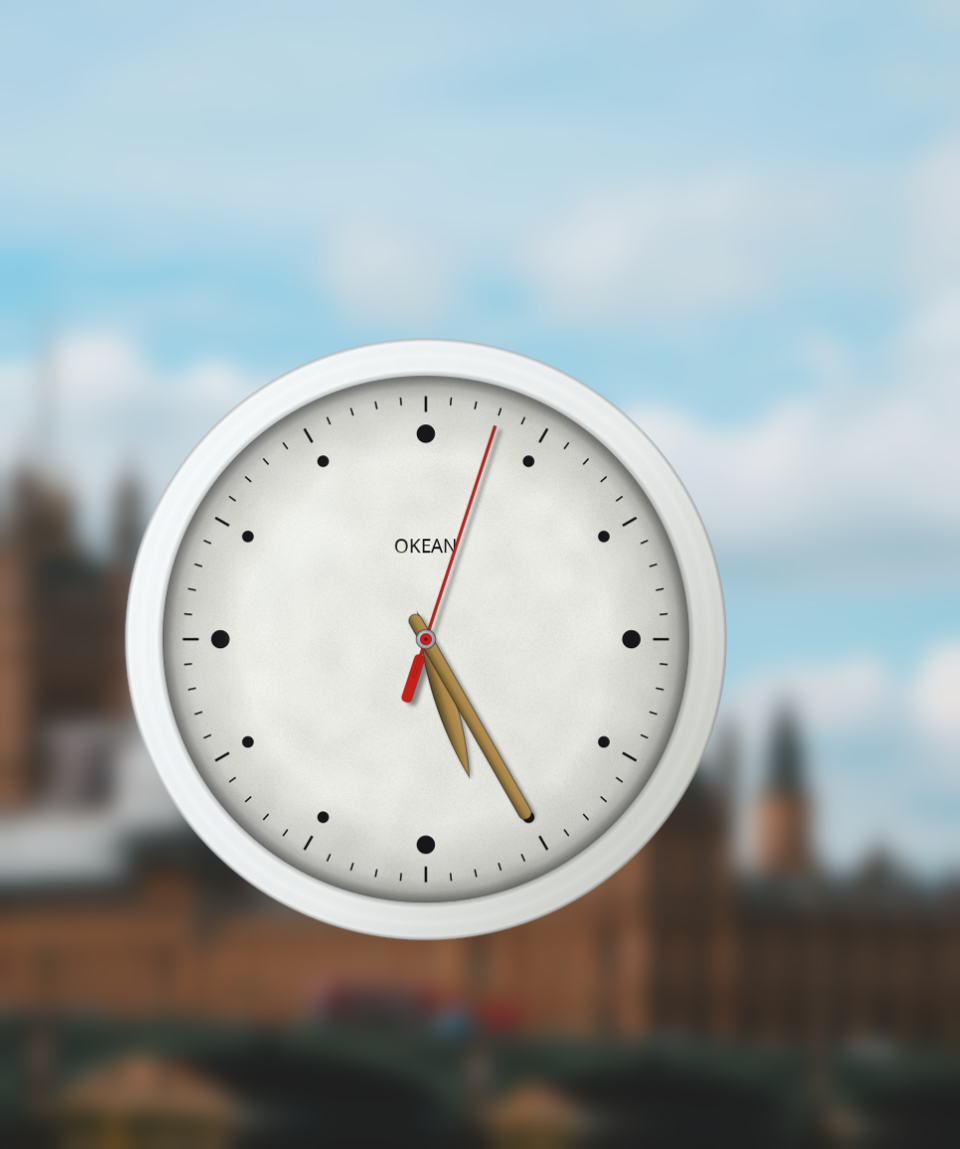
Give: 5:25:03
